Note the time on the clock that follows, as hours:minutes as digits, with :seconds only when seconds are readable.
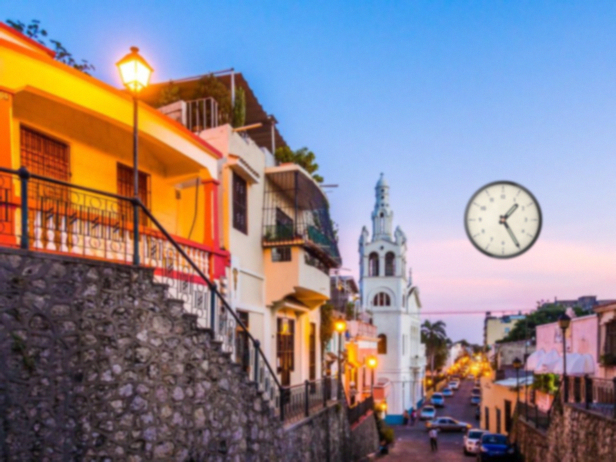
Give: 1:25
